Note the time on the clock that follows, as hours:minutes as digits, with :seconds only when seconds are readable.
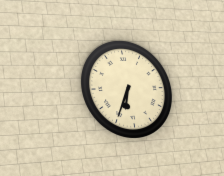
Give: 6:35
